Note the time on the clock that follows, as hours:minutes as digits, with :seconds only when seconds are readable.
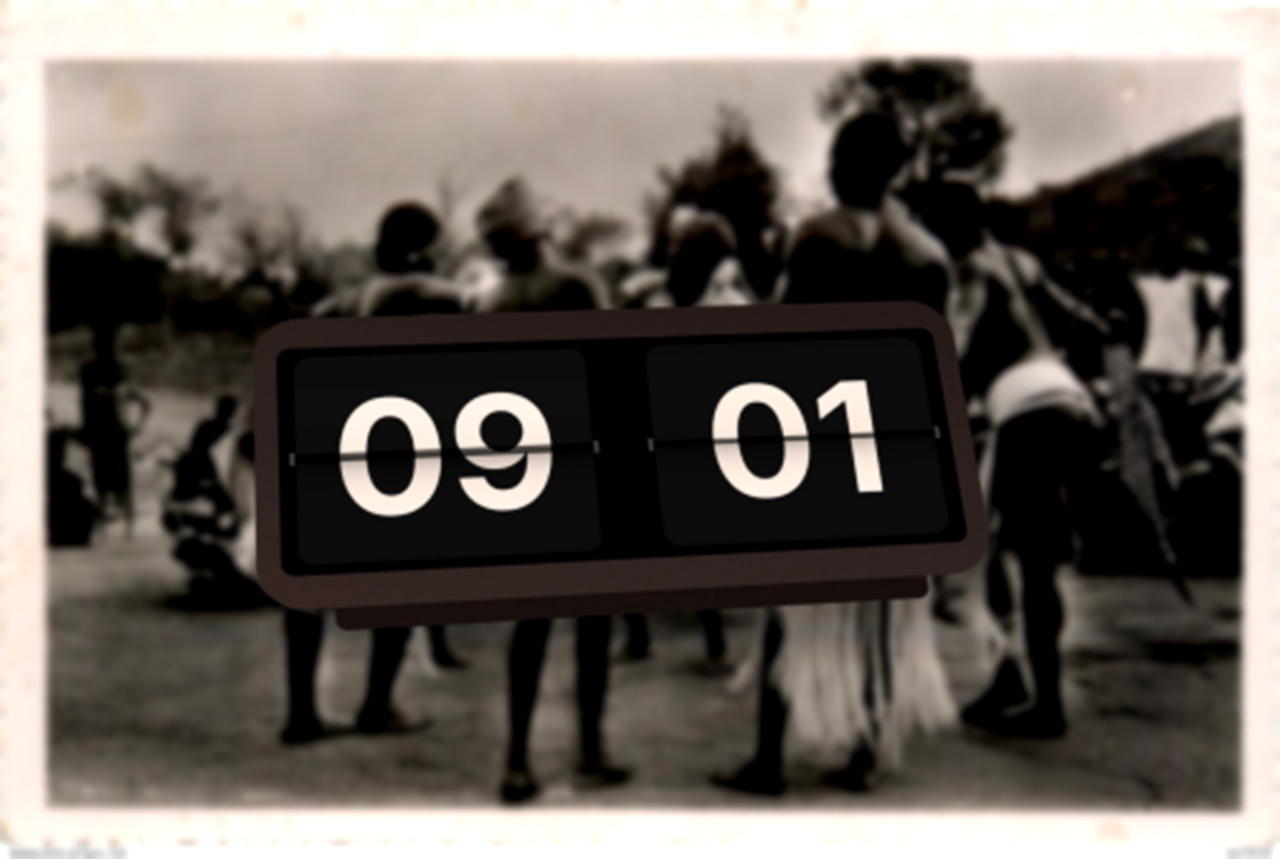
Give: 9:01
